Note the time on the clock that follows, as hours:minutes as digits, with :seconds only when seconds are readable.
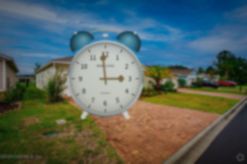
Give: 2:59
